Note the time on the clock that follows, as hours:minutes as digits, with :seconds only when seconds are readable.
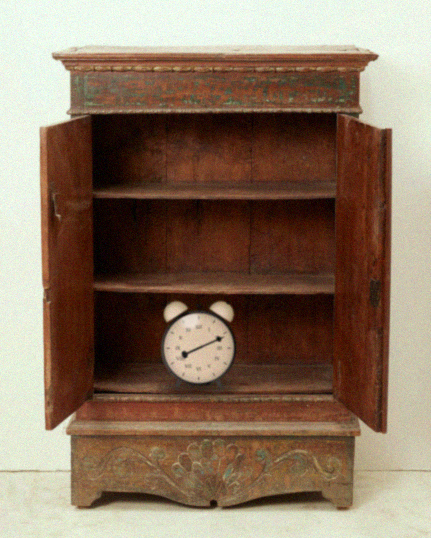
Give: 8:11
